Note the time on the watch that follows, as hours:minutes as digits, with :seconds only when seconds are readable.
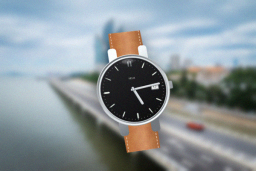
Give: 5:14
